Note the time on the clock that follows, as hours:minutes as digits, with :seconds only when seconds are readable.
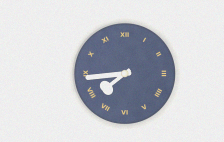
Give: 7:44
